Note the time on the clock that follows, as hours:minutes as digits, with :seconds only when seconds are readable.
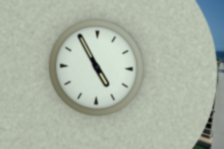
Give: 4:55
